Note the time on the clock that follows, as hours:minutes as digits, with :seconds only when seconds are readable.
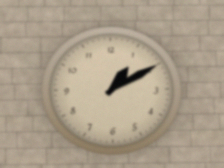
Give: 1:10
